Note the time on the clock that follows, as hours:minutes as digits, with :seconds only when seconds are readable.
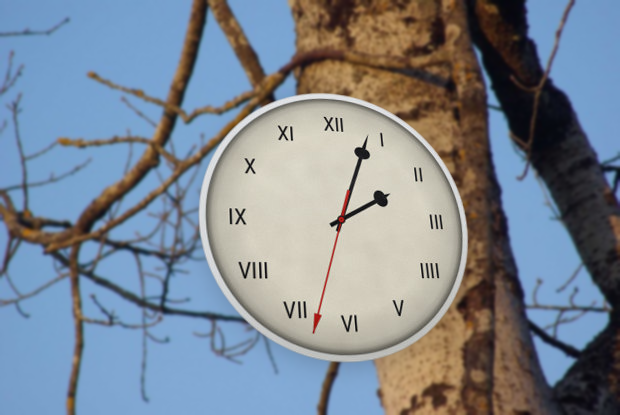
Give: 2:03:33
